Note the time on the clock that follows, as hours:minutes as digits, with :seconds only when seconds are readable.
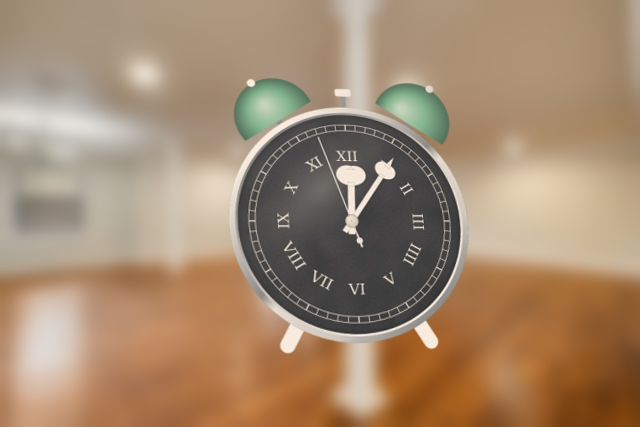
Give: 12:05:57
